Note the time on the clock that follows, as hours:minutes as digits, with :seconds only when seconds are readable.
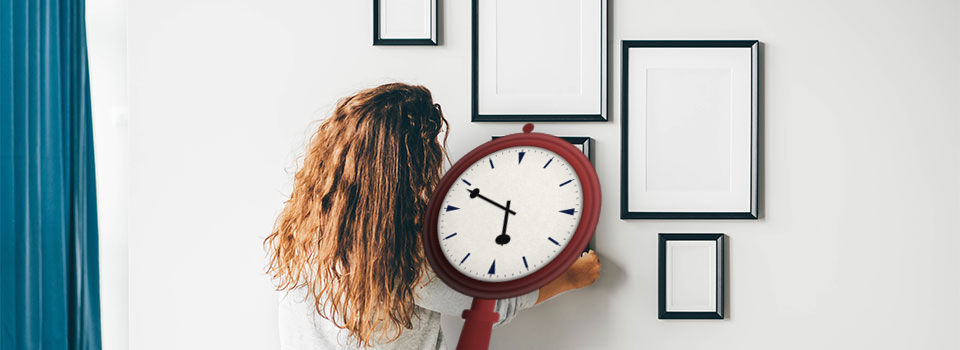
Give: 5:49
